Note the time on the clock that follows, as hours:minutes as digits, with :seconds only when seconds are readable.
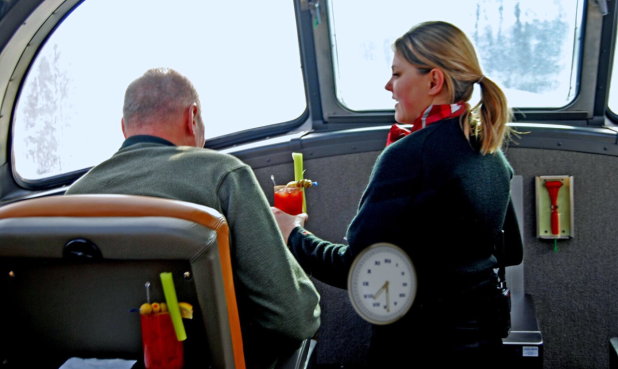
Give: 7:29
